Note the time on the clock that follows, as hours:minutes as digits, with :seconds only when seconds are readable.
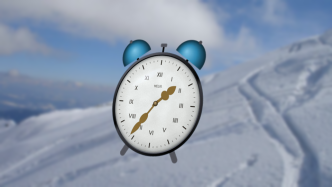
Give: 1:36
